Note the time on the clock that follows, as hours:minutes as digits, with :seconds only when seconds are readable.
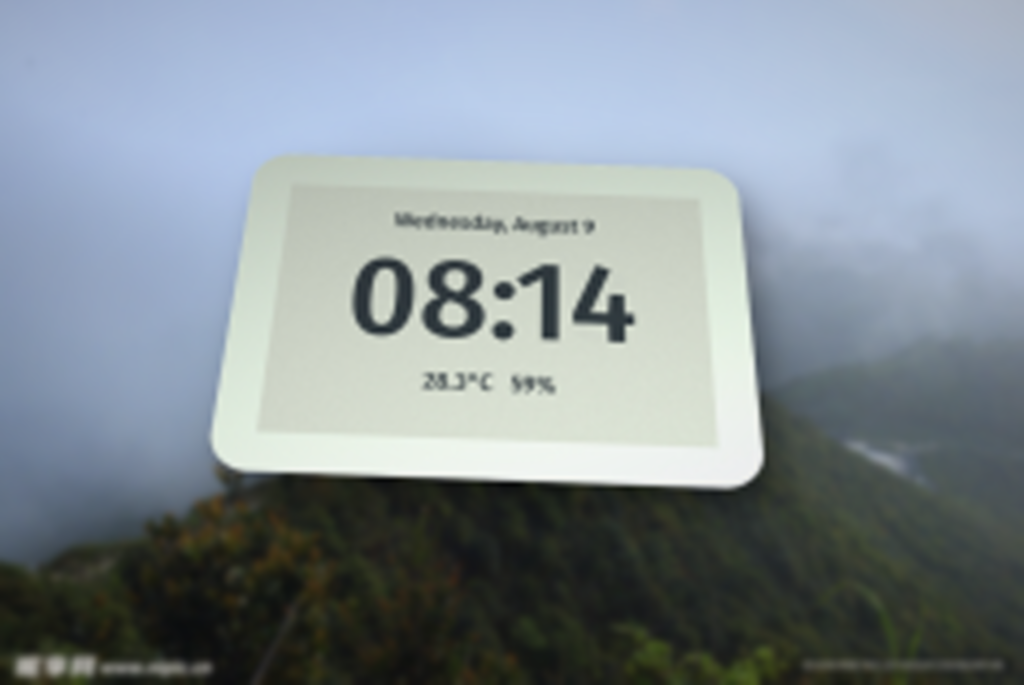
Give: 8:14
